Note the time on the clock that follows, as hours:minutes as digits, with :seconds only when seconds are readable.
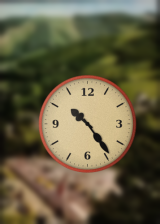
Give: 10:24
